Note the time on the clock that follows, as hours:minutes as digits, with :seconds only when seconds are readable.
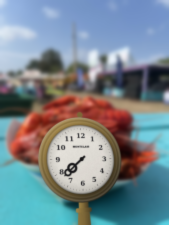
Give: 7:38
